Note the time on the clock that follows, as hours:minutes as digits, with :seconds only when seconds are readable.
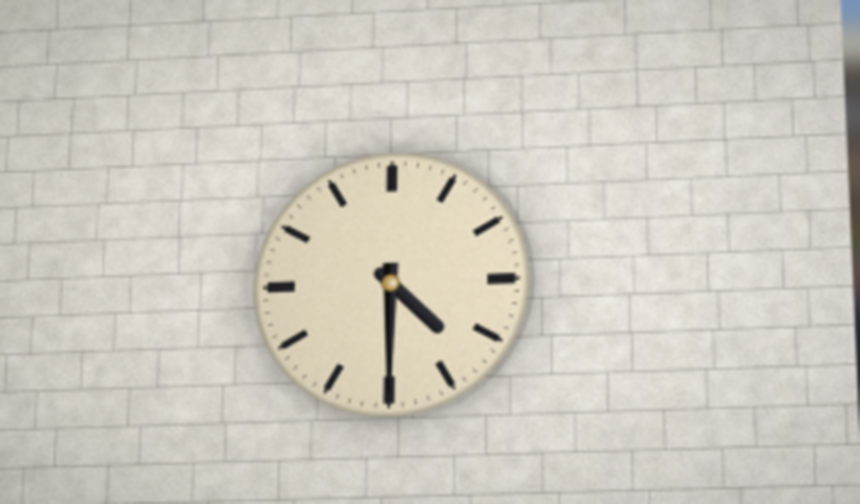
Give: 4:30
